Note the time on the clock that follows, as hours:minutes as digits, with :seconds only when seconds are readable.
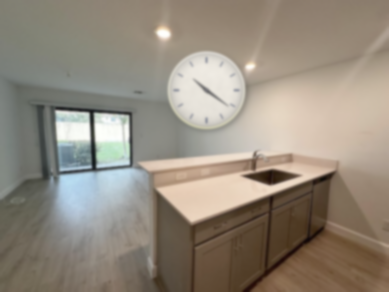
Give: 10:21
